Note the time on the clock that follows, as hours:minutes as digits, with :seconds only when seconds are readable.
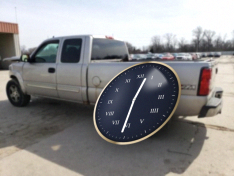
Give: 12:31
